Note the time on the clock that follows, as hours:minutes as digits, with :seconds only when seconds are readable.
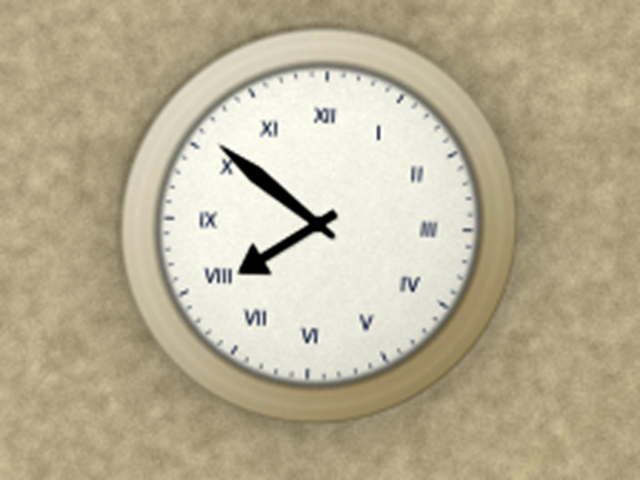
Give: 7:51
